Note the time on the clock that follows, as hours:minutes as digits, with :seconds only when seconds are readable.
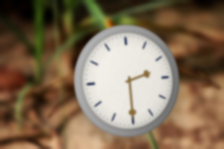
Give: 2:30
